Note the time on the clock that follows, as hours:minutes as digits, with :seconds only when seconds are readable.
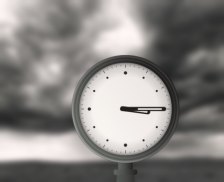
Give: 3:15
